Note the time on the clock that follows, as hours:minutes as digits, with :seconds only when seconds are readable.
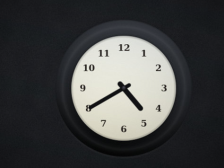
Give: 4:40
